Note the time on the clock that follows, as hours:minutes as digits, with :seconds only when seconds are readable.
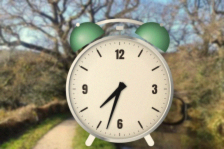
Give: 7:33
